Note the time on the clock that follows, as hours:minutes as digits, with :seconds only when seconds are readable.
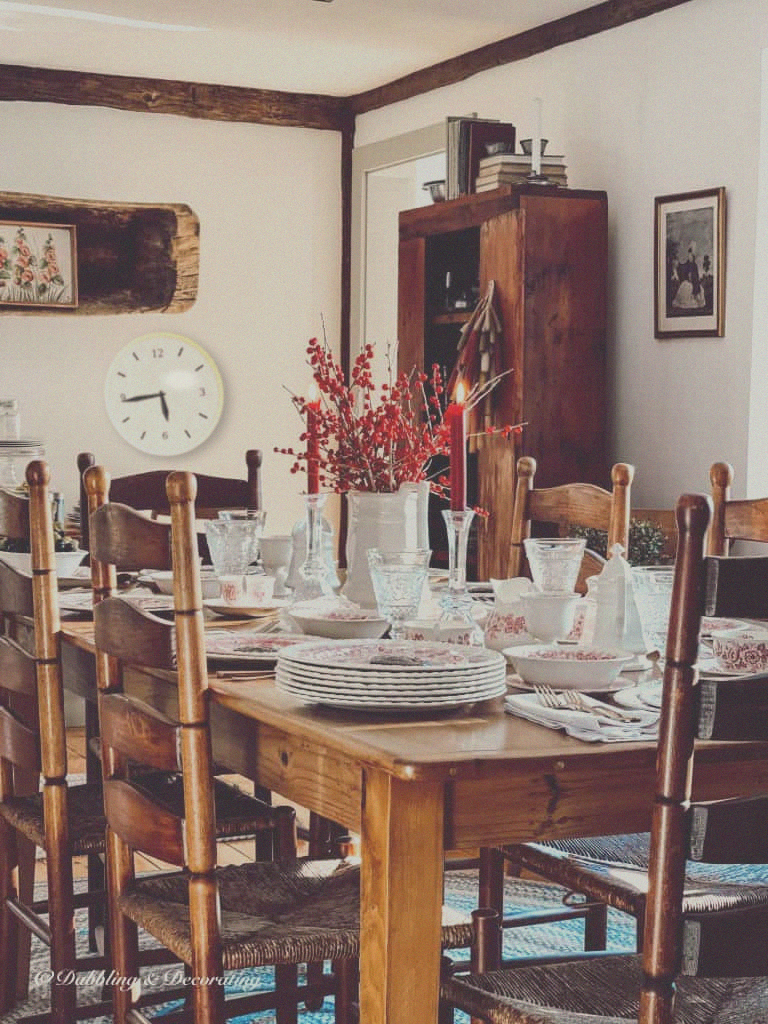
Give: 5:44
